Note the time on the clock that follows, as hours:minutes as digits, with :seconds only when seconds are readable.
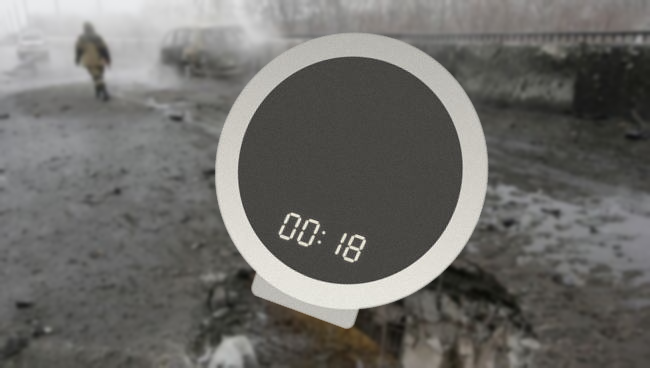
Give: 0:18
